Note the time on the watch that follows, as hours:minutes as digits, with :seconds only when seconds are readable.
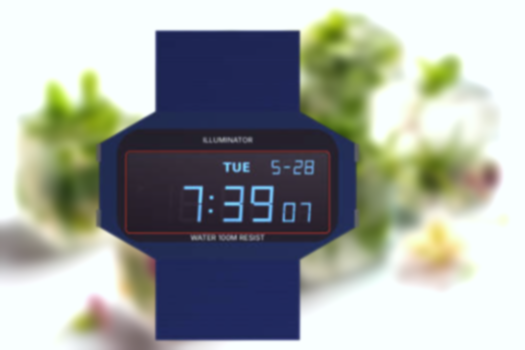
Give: 7:39:07
